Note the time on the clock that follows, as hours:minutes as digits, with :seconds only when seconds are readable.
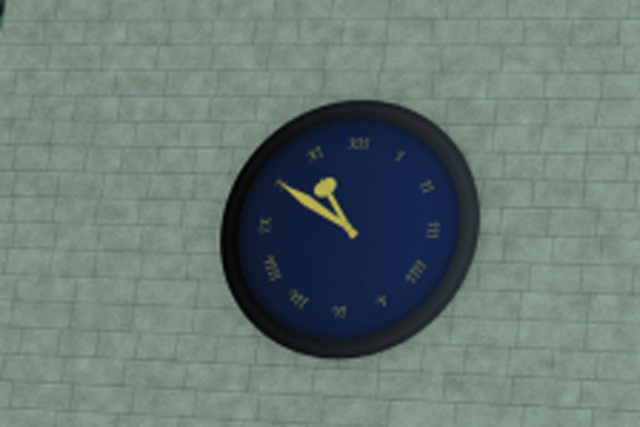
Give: 10:50
